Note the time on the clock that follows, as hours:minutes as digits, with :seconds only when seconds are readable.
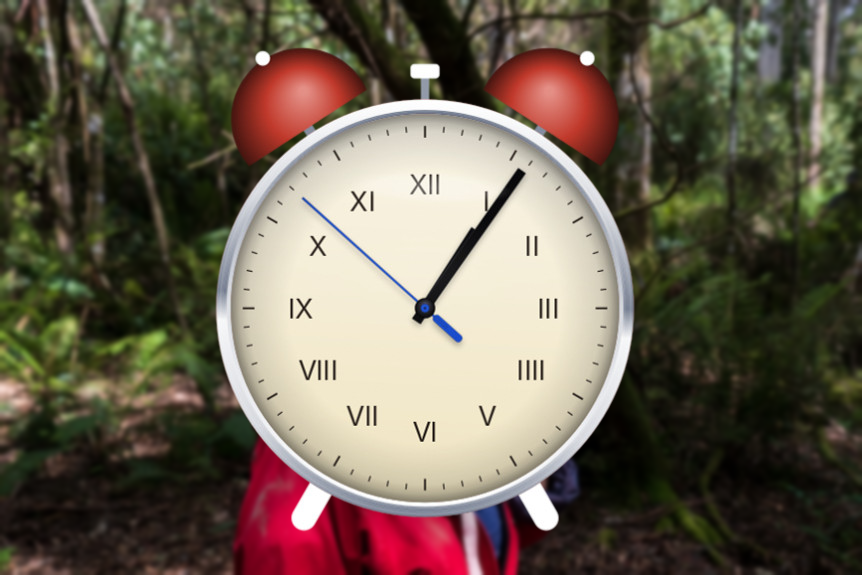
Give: 1:05:52
